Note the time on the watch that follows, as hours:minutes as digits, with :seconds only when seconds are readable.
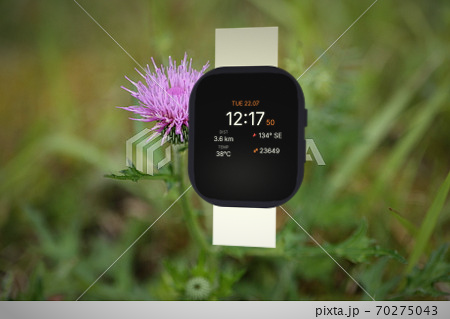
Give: 12:17:50
